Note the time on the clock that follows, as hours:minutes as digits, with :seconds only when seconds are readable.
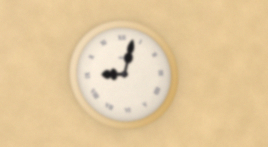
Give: 9:03
